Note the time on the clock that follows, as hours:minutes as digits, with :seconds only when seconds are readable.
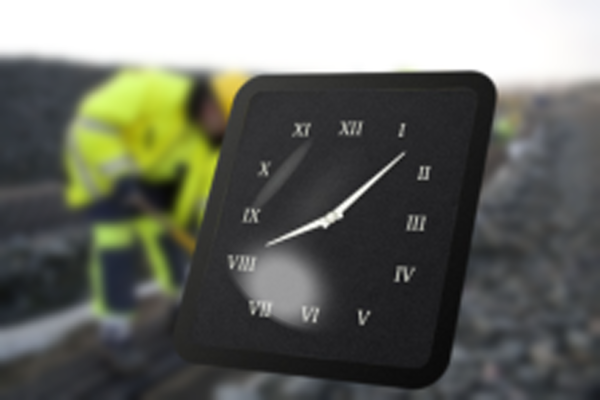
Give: 8:07
